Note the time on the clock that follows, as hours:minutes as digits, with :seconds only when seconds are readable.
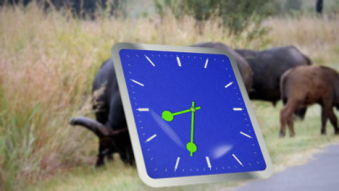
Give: 8:33
